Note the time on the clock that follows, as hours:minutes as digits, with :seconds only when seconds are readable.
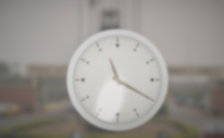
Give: 11:20
